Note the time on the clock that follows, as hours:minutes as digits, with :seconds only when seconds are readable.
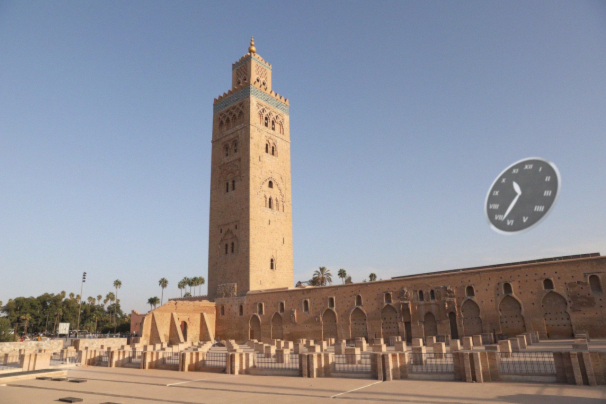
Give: 10:33
